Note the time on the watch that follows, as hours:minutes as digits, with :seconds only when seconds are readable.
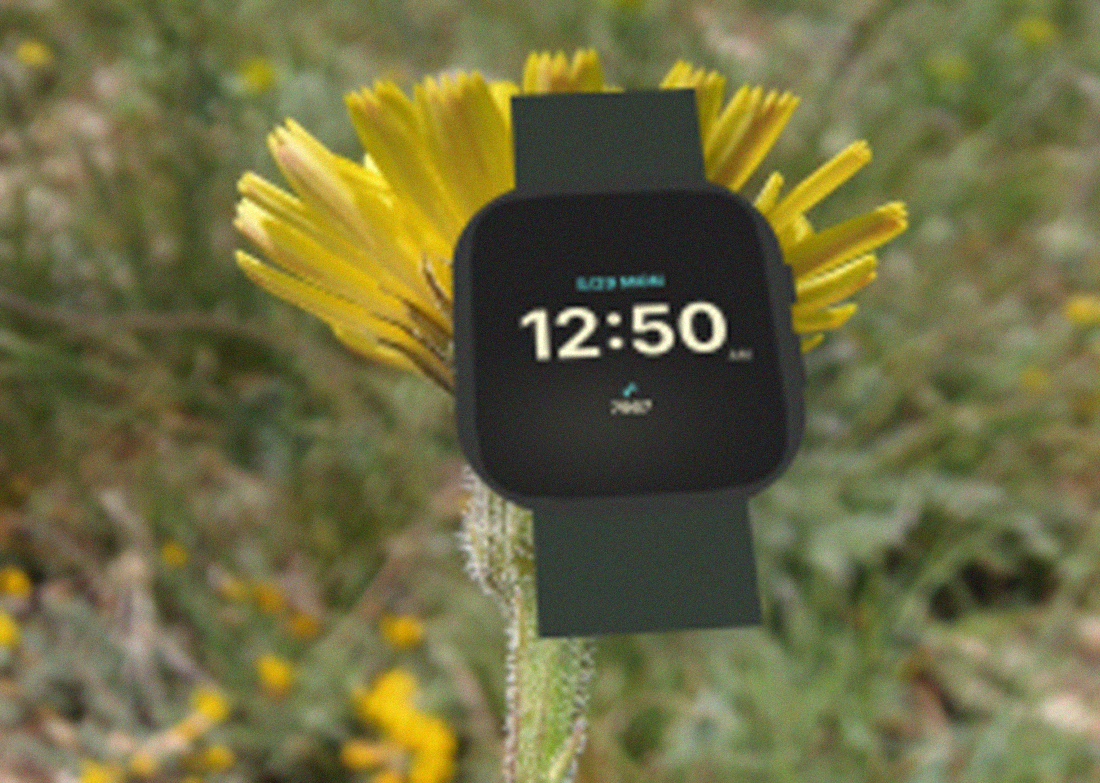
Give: 12:50
